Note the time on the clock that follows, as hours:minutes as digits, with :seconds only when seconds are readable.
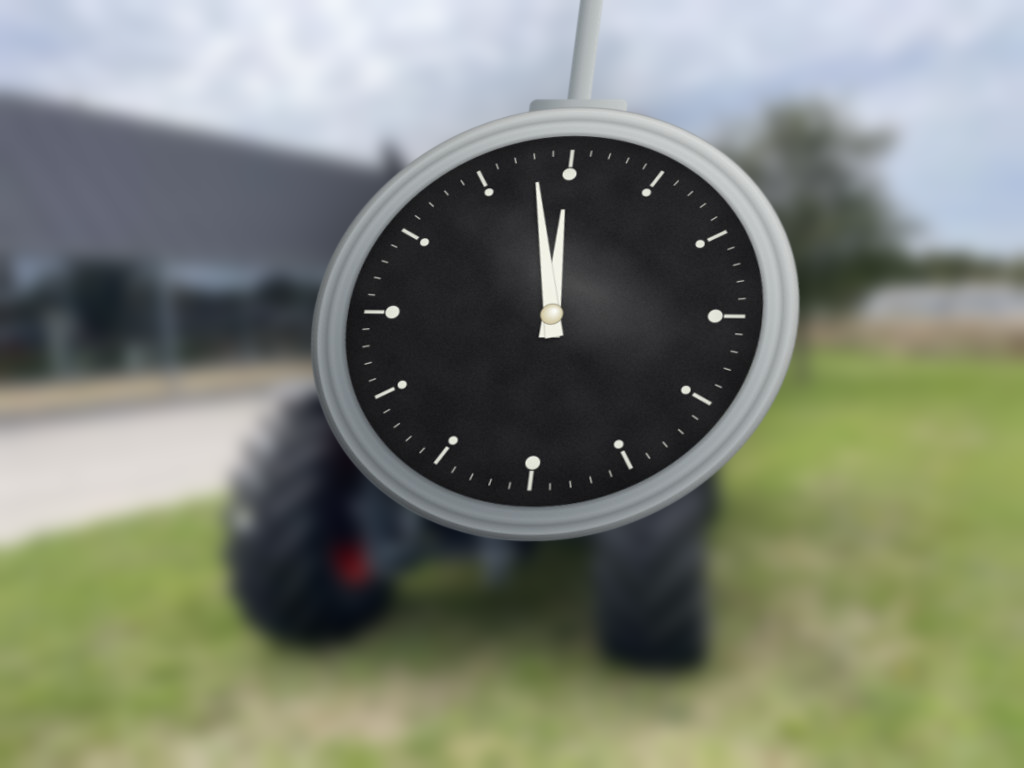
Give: 11:58
